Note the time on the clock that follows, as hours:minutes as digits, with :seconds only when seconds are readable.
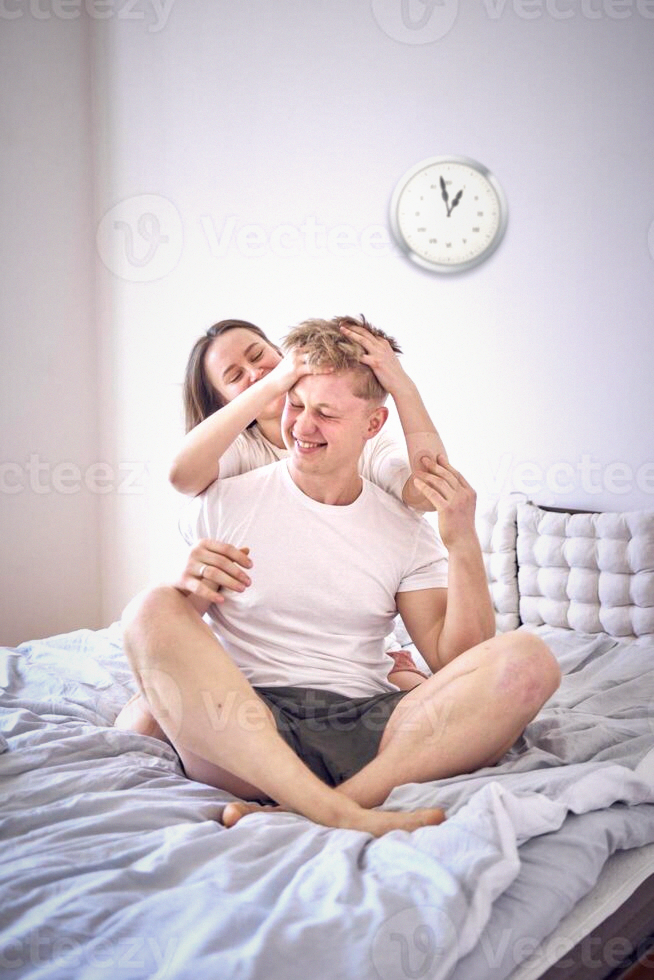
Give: 12:58
